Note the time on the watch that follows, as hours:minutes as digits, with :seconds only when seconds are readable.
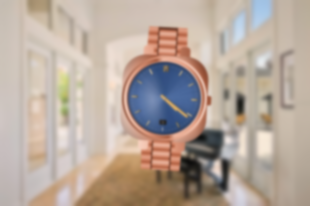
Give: 4:21
